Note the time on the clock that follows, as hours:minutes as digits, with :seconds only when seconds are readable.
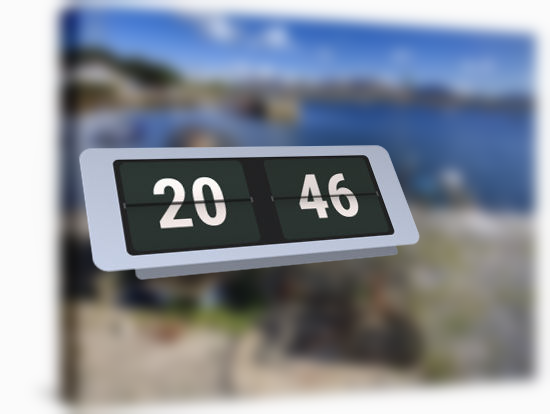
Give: 20:46
